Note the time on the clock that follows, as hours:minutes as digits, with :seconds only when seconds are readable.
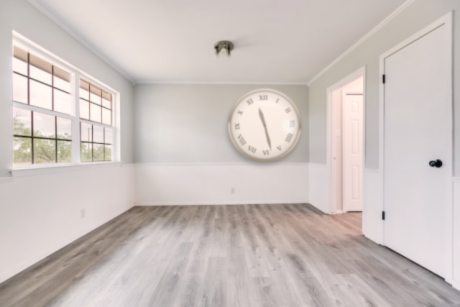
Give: 11:28
